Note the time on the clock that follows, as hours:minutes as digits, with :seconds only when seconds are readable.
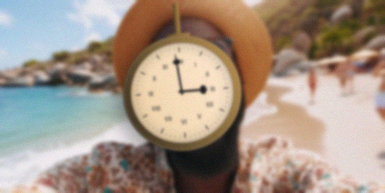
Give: 2:59
